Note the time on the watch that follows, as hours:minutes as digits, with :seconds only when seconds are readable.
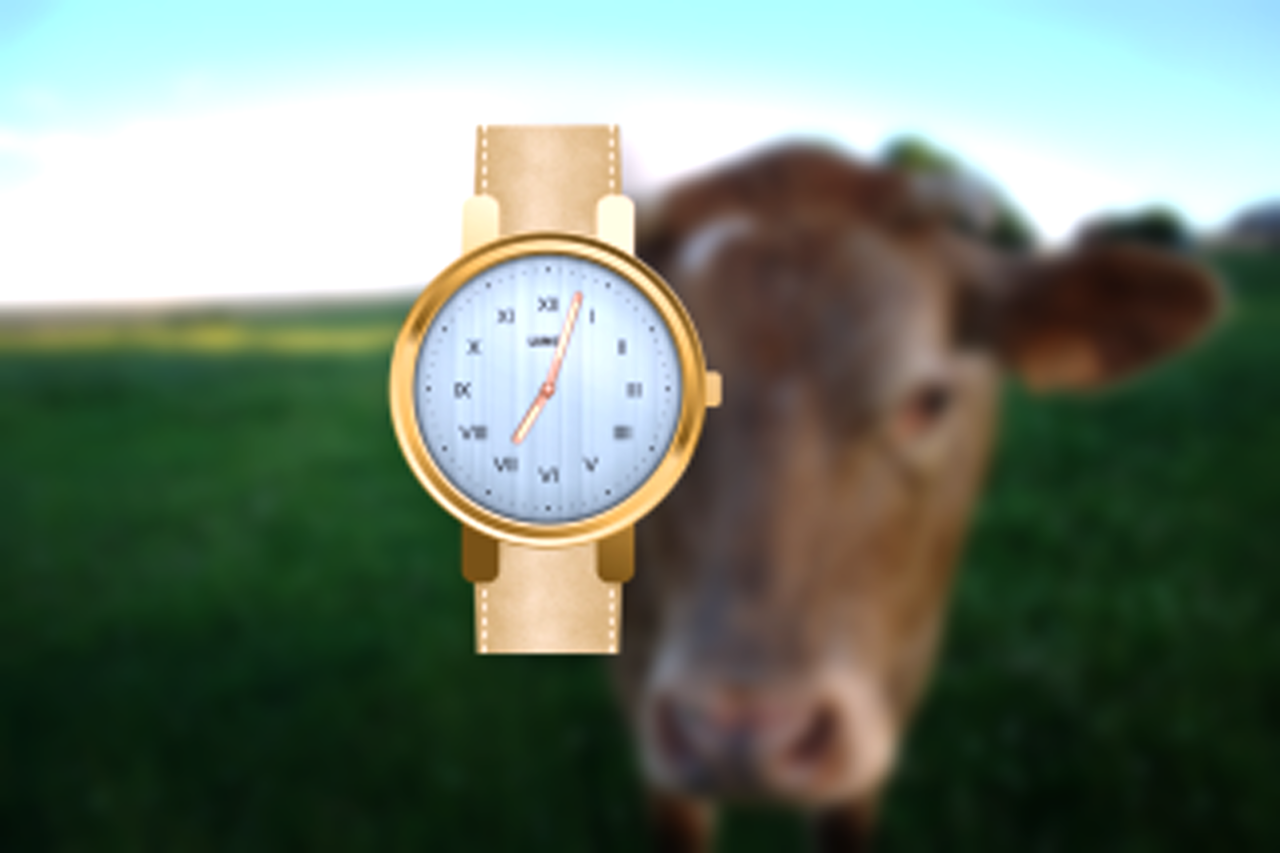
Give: 7:03
